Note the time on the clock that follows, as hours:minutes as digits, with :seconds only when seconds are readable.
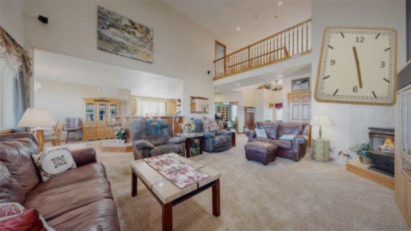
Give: 11:28
